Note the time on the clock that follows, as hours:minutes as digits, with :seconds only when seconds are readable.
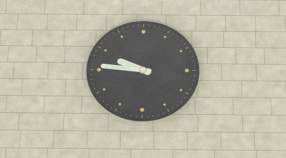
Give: 9:46
